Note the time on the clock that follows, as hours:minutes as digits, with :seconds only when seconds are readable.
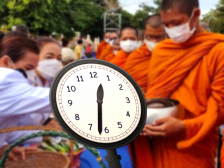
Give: 12:32
